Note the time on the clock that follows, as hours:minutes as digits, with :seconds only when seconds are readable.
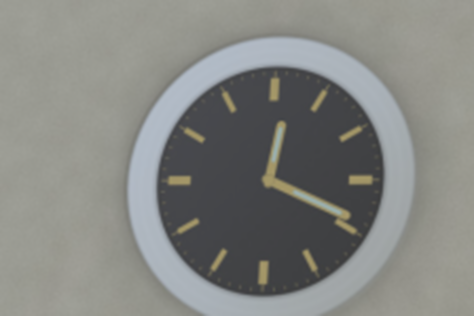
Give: 12:19
